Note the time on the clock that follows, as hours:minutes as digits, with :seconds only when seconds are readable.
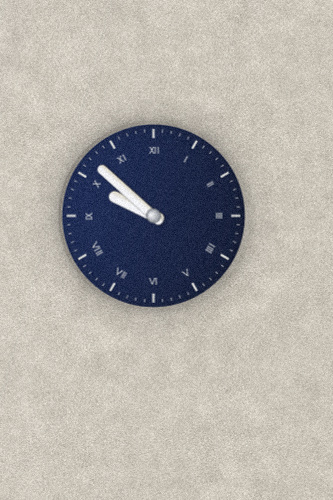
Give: 9:52
